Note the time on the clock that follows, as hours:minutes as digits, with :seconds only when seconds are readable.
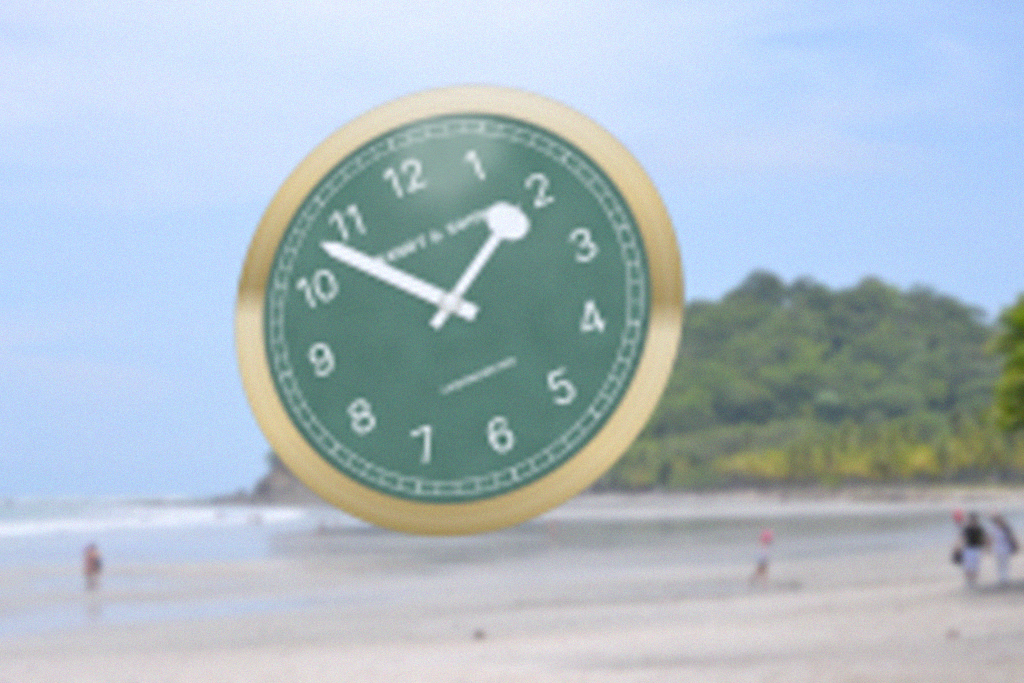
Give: 1:53
